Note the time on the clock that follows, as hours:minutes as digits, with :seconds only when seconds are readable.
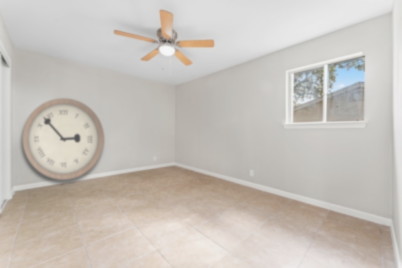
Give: 2:53
